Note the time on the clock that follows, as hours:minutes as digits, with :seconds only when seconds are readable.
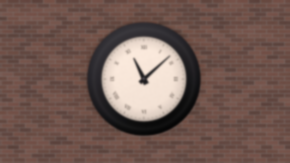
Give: 11:08
